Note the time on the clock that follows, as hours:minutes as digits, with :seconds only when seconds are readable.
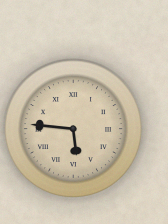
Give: 5:46
